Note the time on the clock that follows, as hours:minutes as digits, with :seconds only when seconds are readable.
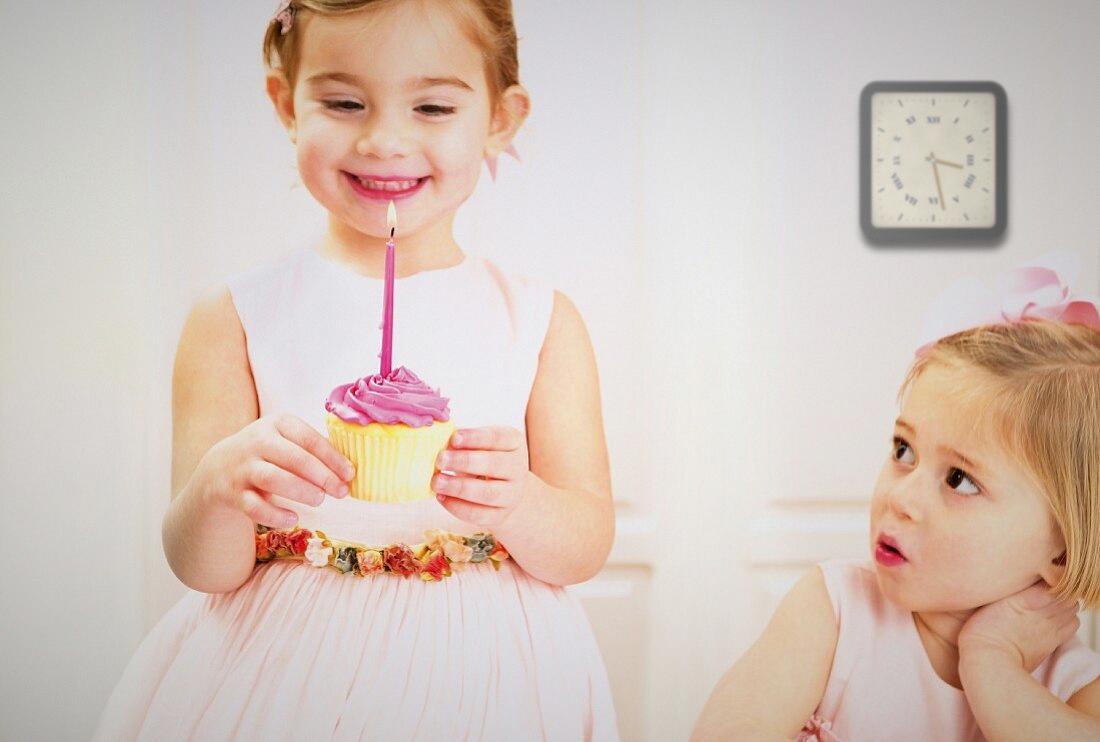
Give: 3:28
